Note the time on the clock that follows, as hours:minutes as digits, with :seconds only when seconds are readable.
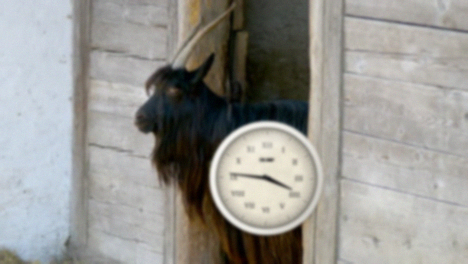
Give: 3:46
